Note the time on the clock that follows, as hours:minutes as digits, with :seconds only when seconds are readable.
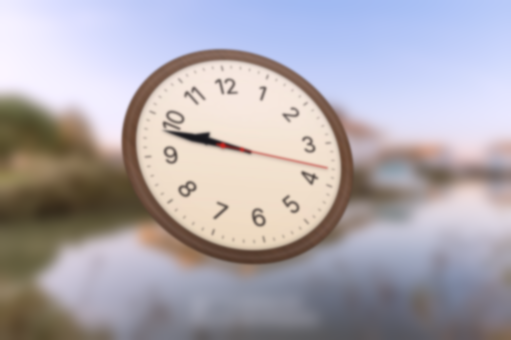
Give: 9:48:18
